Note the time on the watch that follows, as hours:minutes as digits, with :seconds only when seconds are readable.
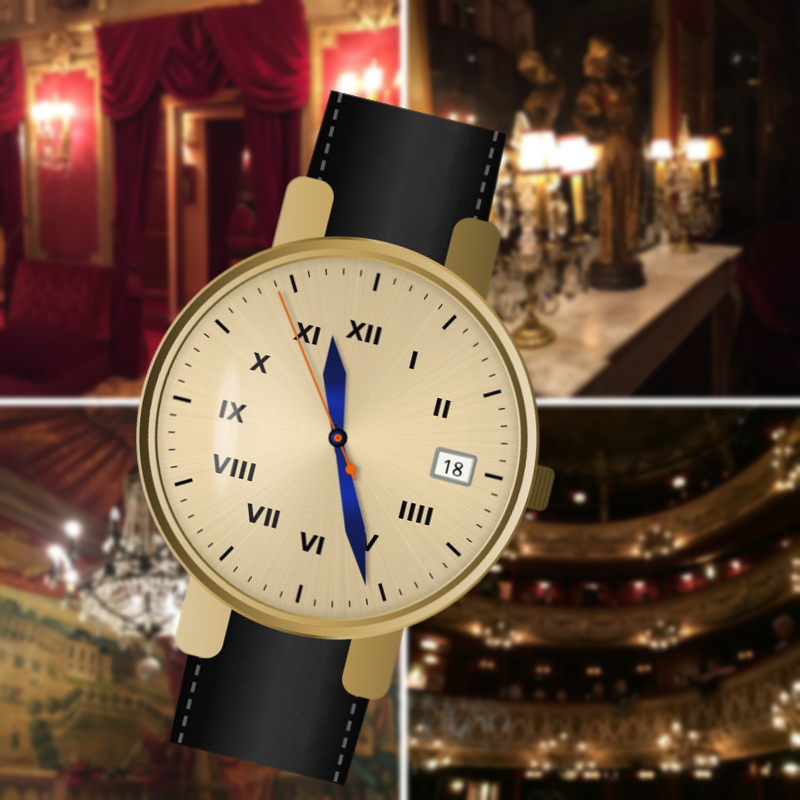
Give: 11:25:54
